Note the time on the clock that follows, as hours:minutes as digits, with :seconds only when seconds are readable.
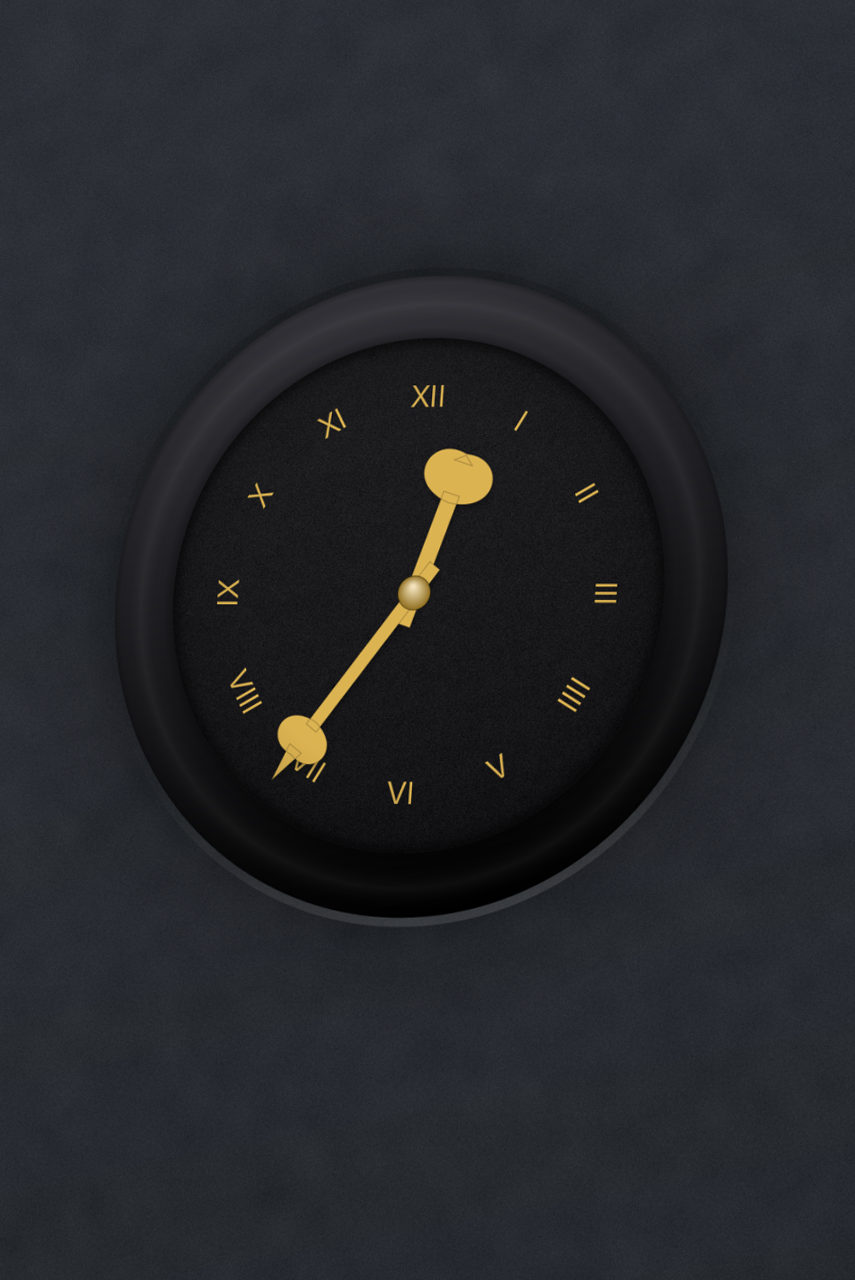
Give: 12:36
